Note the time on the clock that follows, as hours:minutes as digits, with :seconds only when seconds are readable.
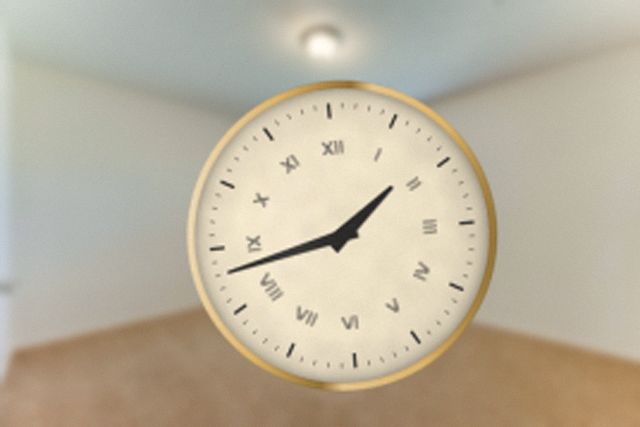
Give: 1:43
